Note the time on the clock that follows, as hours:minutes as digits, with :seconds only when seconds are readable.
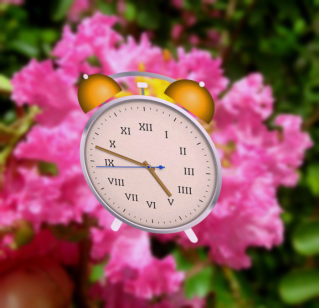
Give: 4:47:44
